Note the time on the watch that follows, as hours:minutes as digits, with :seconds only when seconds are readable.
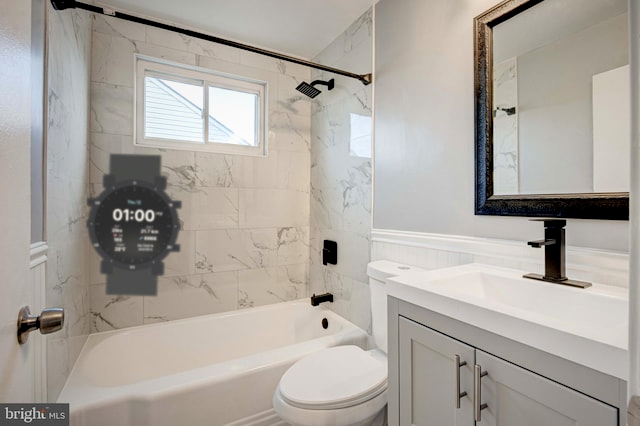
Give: 1:00
